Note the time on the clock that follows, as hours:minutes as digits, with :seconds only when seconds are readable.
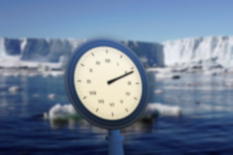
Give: 2:11
